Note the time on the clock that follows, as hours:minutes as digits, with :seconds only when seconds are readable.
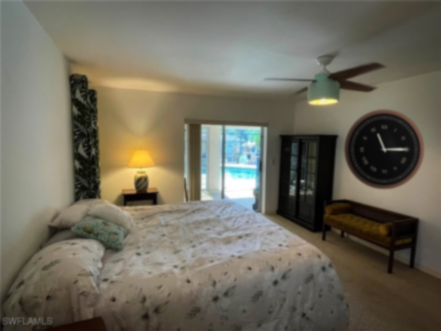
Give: 11:15
